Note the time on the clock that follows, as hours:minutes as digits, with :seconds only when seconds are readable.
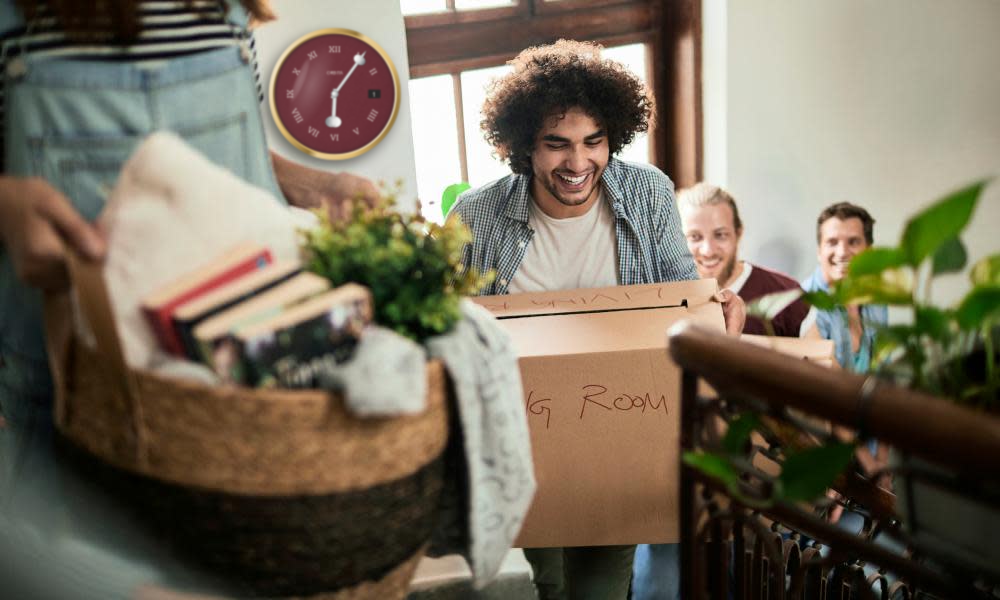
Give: 6:06
